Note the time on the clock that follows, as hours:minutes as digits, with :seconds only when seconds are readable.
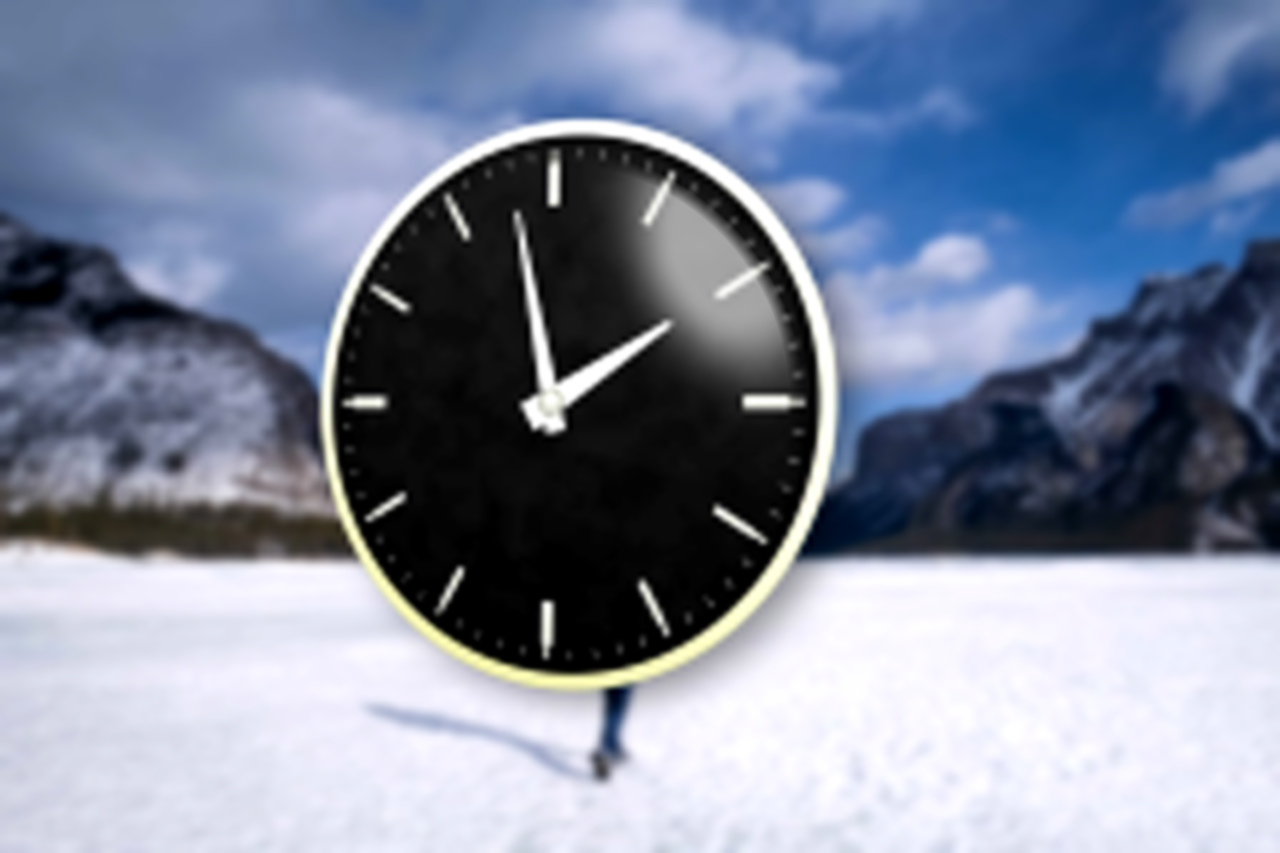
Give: 1:58
